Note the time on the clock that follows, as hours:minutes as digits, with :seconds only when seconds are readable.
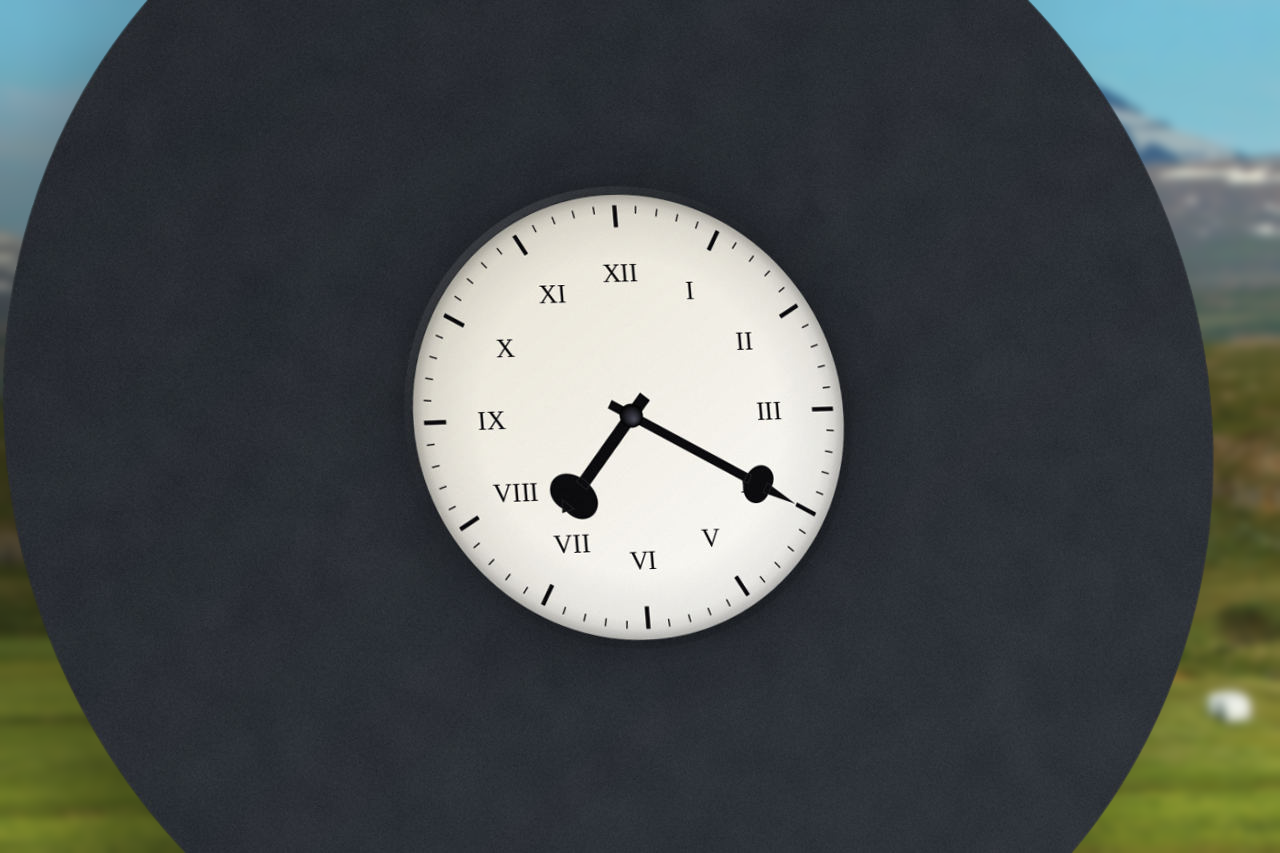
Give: 7:20
